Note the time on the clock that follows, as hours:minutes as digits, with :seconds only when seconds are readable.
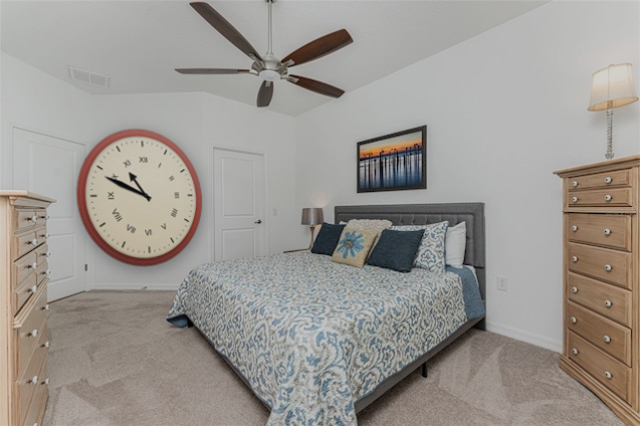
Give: 10:49
